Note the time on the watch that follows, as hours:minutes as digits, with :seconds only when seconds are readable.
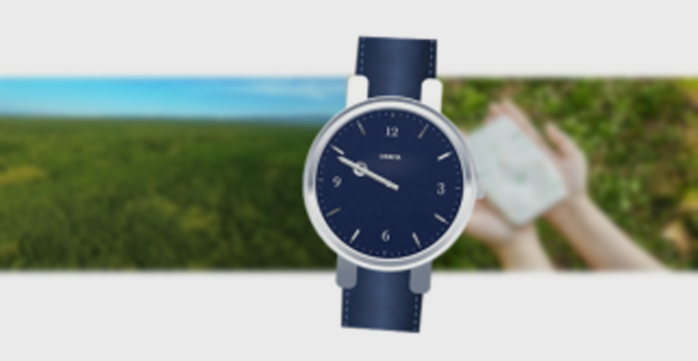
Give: 9:49
